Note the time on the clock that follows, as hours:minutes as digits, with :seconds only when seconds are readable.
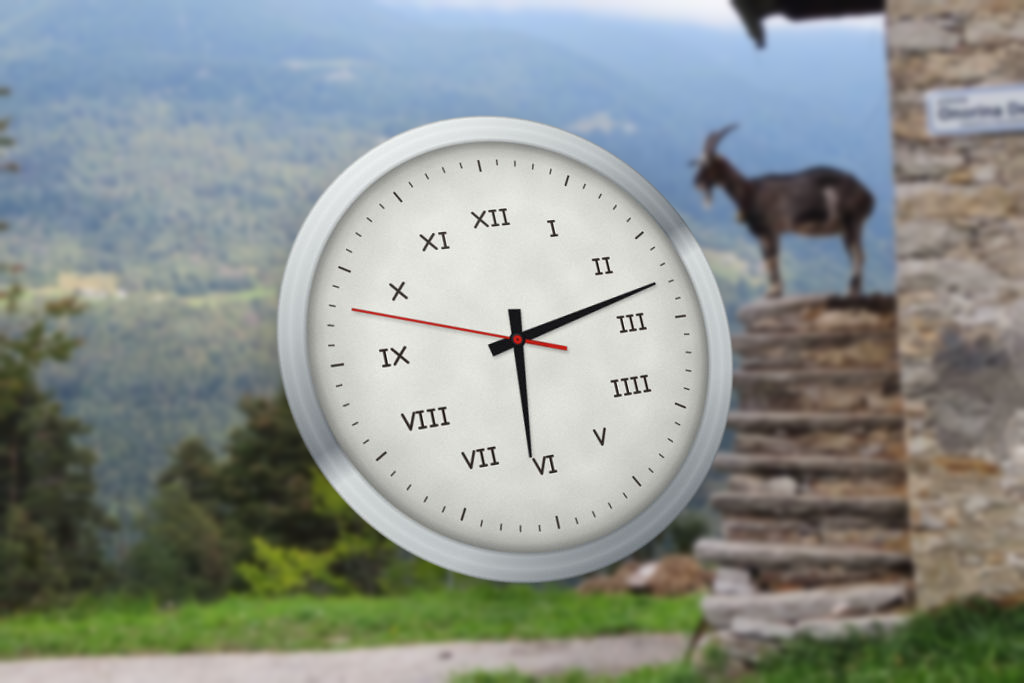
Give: 6:12:48
